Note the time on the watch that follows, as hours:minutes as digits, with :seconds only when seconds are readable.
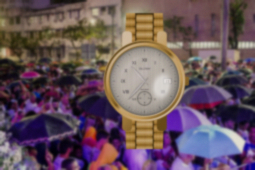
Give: 10:37
